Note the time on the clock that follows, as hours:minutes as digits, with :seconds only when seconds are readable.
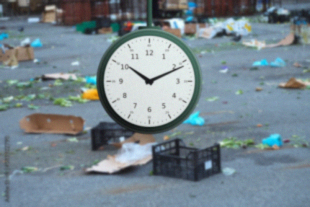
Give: 10:11
